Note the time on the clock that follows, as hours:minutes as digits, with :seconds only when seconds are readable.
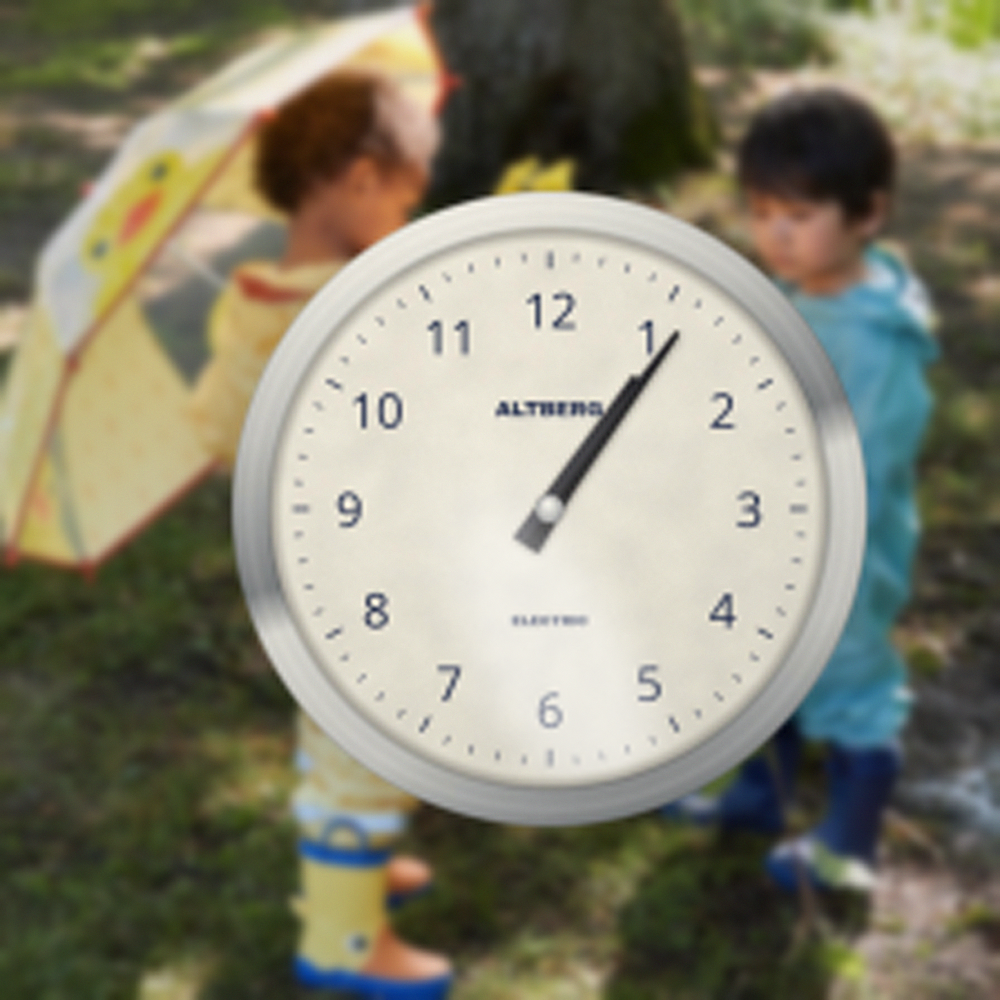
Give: 1:06
